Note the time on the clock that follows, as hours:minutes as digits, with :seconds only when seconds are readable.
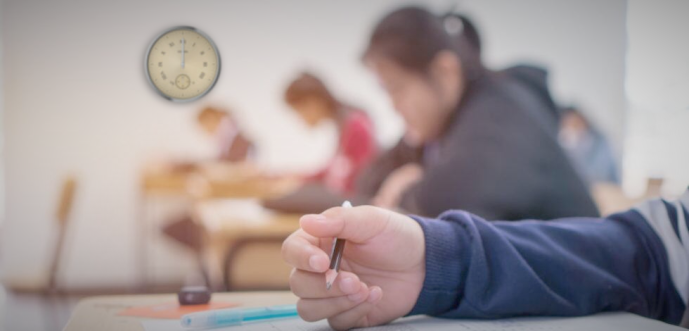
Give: 12:00
